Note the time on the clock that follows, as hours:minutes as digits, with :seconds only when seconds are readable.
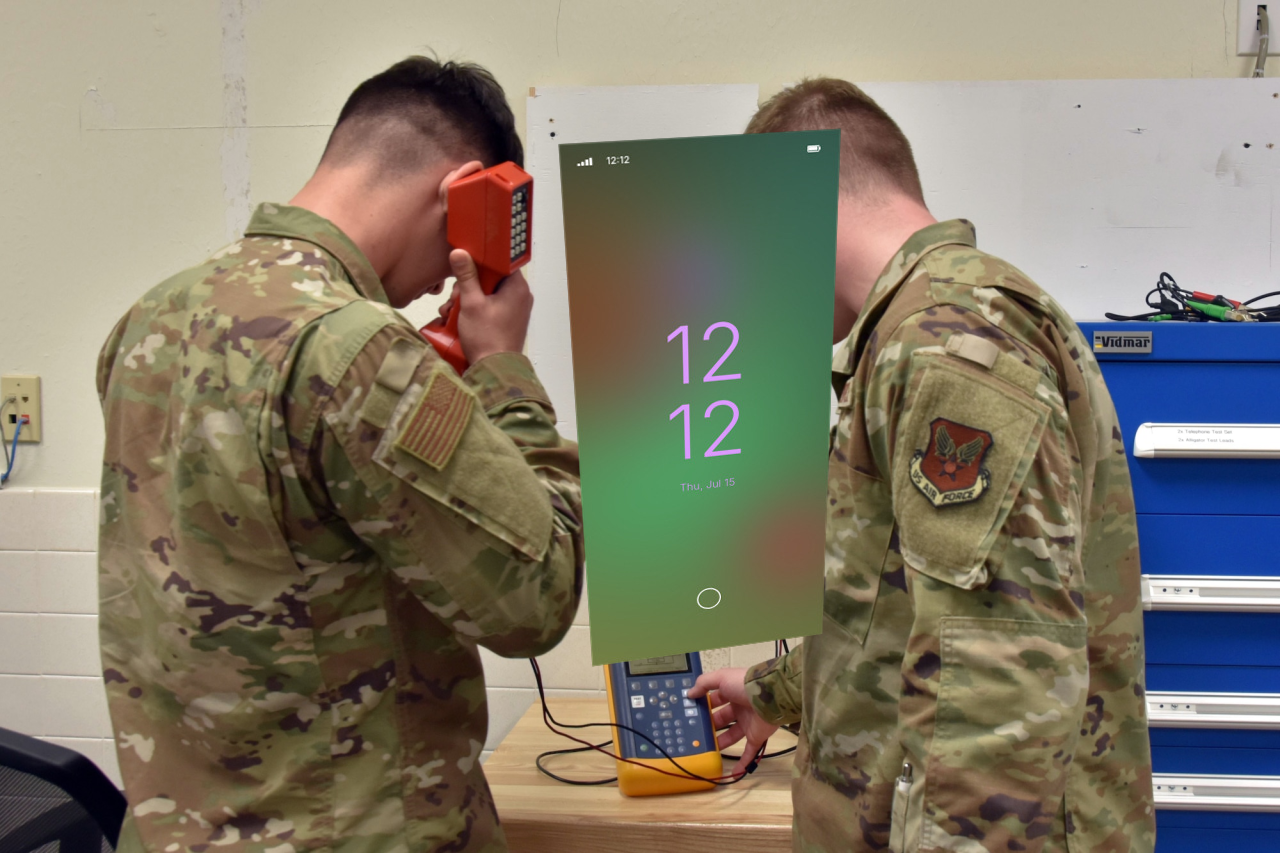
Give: 12:12
